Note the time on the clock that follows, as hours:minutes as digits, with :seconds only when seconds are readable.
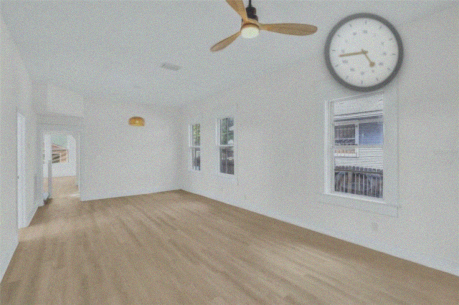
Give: 4:43
